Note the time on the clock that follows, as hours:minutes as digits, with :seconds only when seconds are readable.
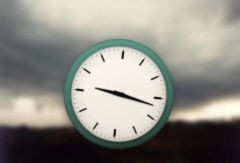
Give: 9:17
